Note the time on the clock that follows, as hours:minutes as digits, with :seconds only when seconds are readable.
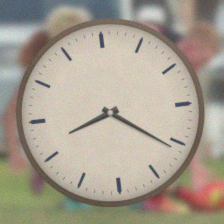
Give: 8:21
